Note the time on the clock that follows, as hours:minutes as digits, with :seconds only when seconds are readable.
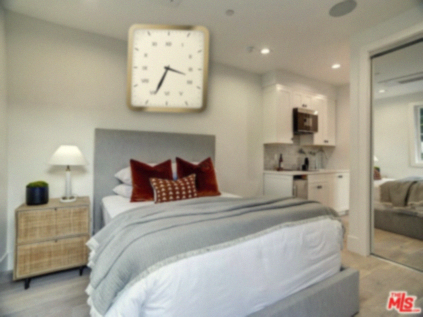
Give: 3:34
